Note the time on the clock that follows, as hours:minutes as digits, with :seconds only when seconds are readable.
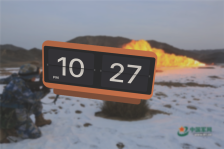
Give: 10:27
